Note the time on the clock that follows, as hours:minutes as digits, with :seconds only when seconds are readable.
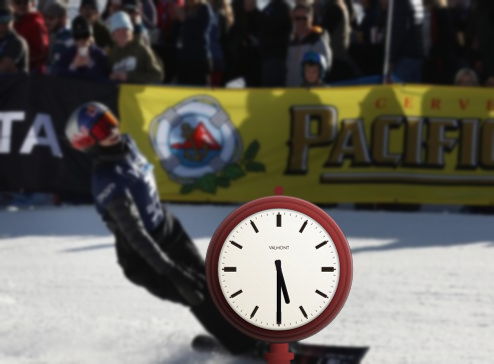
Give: 5:30
